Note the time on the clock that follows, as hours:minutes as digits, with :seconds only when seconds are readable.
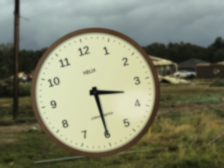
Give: 3:30
